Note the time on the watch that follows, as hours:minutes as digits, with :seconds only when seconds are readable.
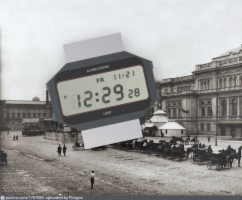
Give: 12:29
